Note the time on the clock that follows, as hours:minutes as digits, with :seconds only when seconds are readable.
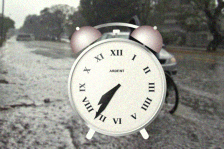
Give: 7:36
